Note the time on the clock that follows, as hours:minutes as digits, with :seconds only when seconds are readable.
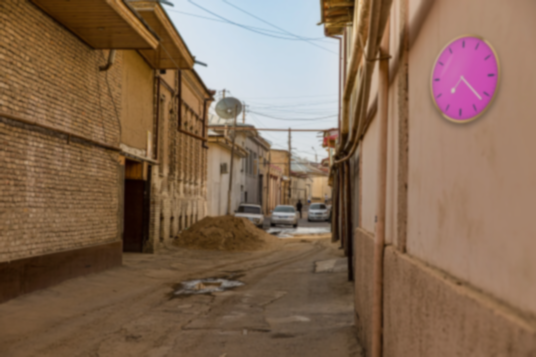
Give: 7:22
